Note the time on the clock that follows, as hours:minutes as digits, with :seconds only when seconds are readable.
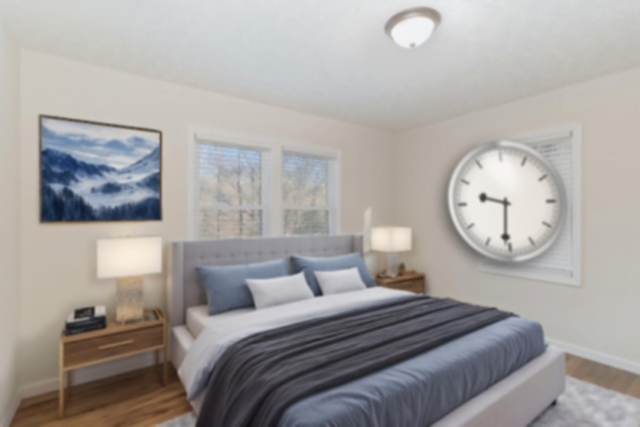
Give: 9:31
